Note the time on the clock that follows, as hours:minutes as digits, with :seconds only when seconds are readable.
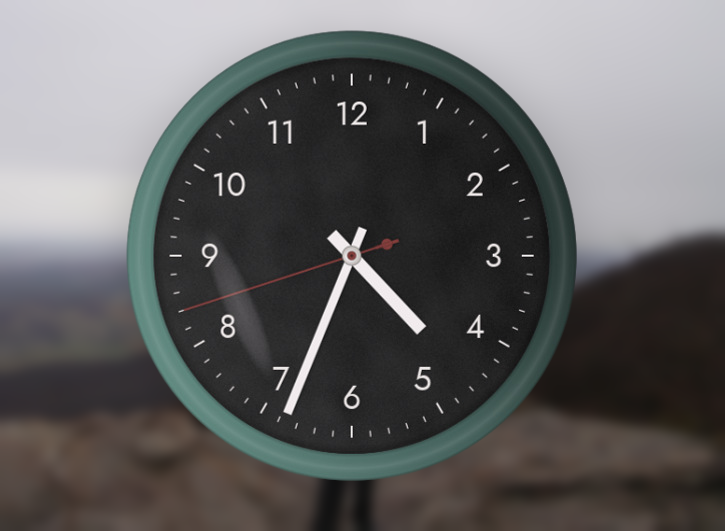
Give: 4:33:42
